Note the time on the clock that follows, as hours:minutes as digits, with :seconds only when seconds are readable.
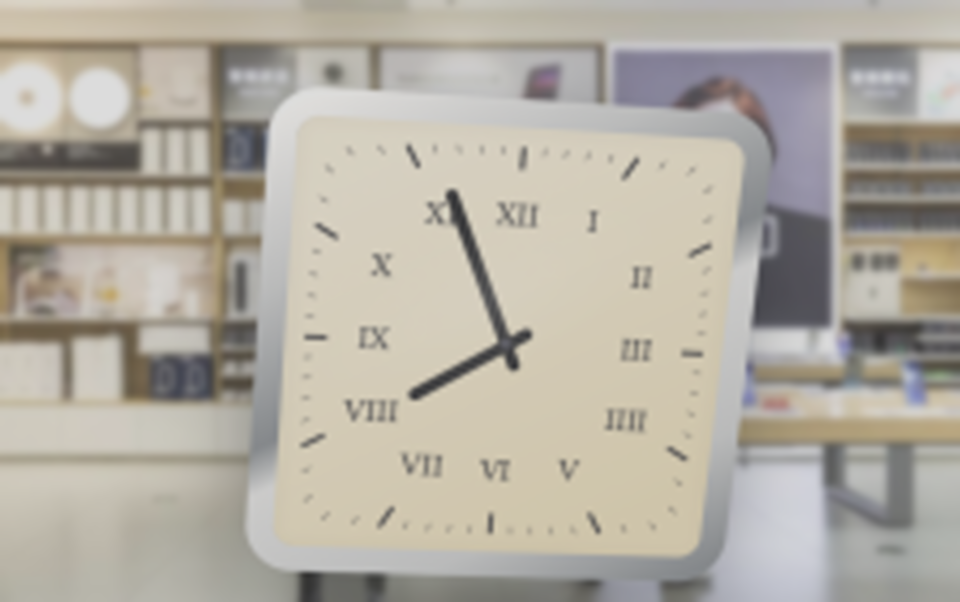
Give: 7:56
